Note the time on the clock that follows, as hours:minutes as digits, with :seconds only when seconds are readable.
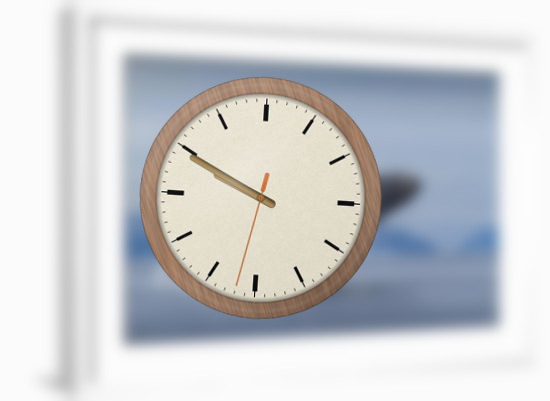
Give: 9:49:32
